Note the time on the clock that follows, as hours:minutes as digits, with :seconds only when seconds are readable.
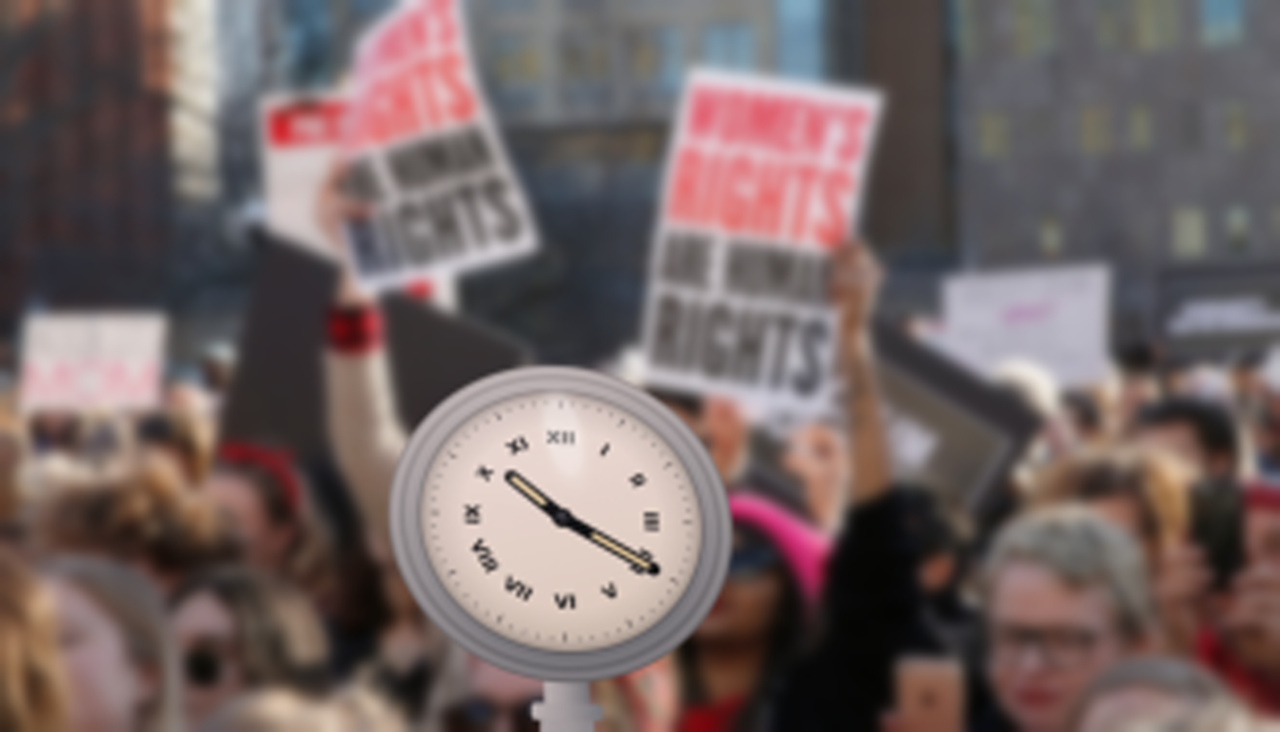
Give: 10:20
